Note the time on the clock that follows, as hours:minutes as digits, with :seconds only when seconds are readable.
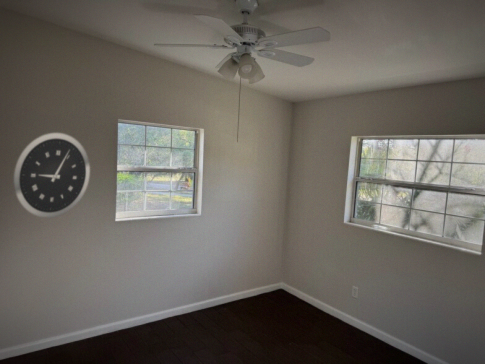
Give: 9:04
